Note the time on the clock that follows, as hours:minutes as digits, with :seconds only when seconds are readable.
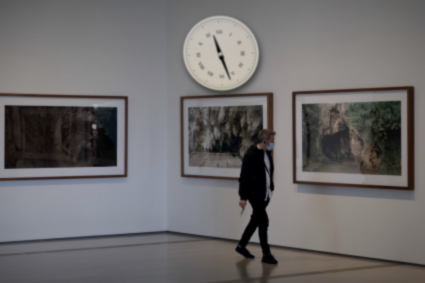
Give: 11:27
